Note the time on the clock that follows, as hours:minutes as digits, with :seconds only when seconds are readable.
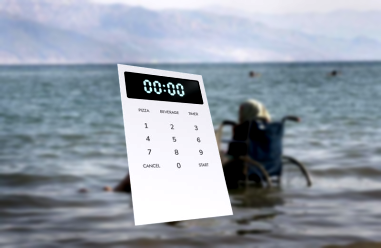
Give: 0:00
